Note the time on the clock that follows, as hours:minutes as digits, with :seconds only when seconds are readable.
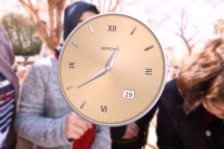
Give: 12:39
